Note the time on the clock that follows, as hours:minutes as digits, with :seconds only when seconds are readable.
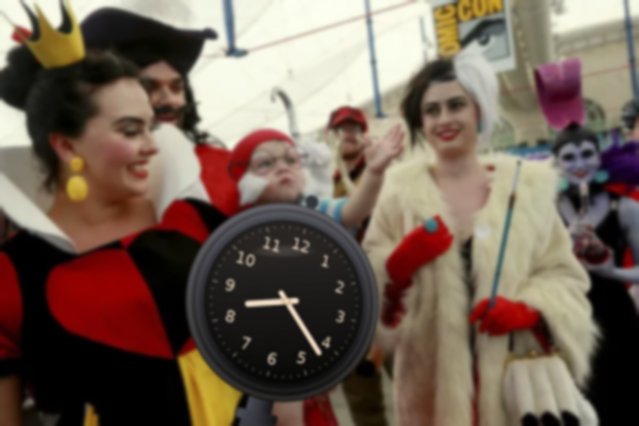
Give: 8:22
